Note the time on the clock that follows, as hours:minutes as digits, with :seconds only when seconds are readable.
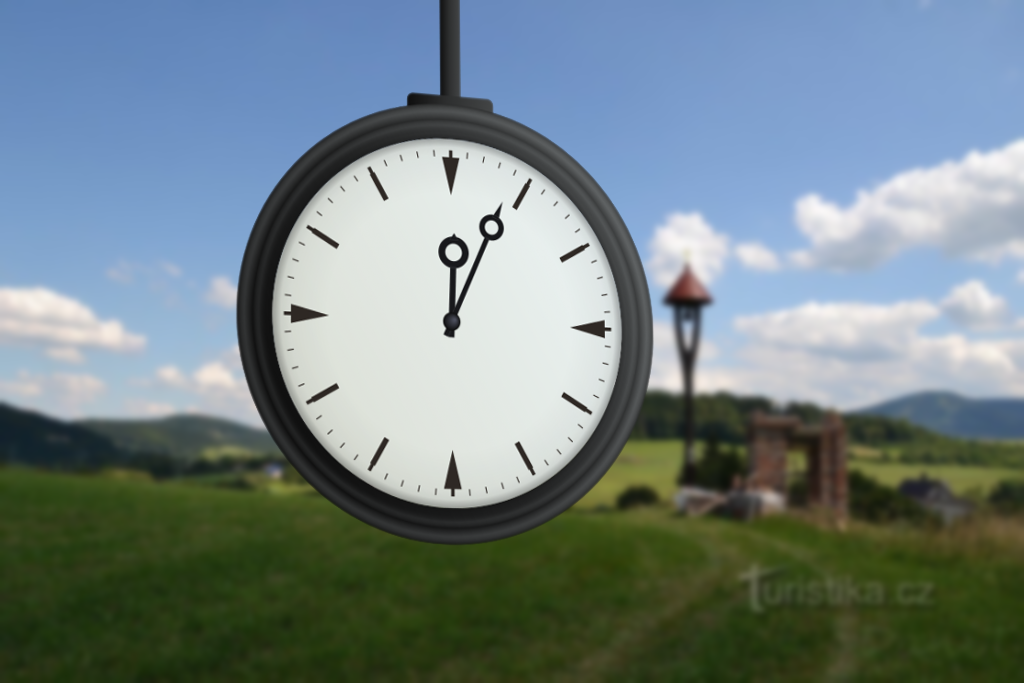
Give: 12:04
